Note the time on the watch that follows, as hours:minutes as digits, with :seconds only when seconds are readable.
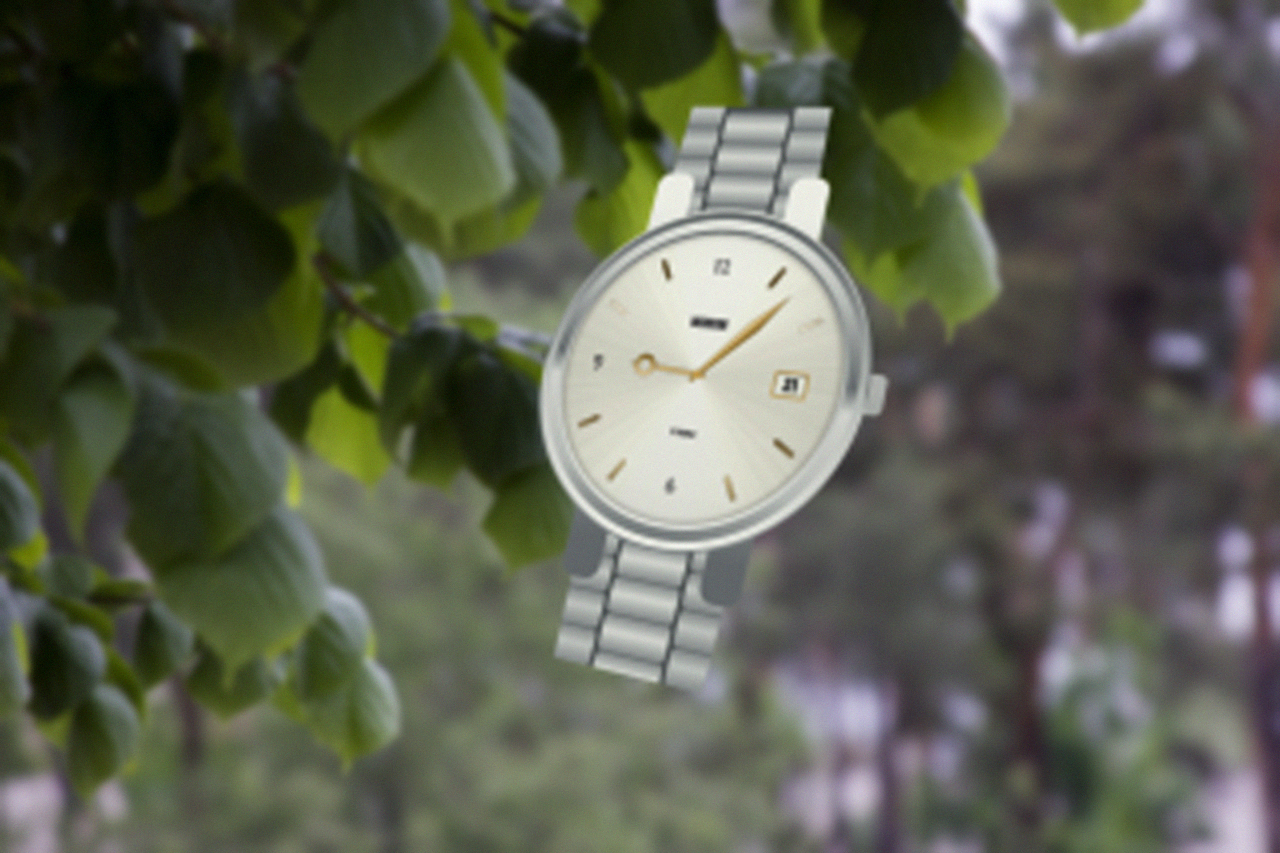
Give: 9:07
